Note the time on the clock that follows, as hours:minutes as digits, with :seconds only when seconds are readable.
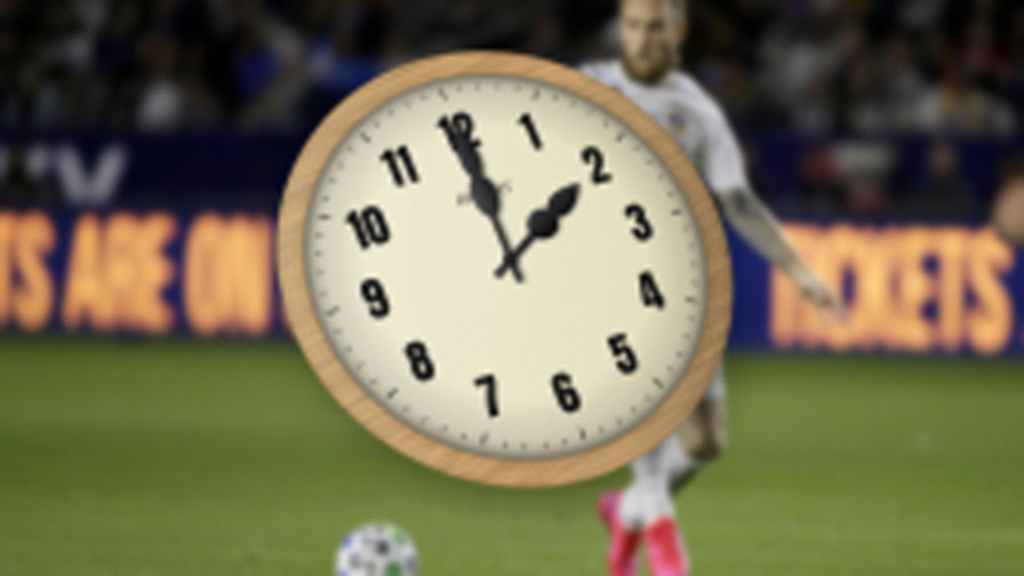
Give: 2:00
